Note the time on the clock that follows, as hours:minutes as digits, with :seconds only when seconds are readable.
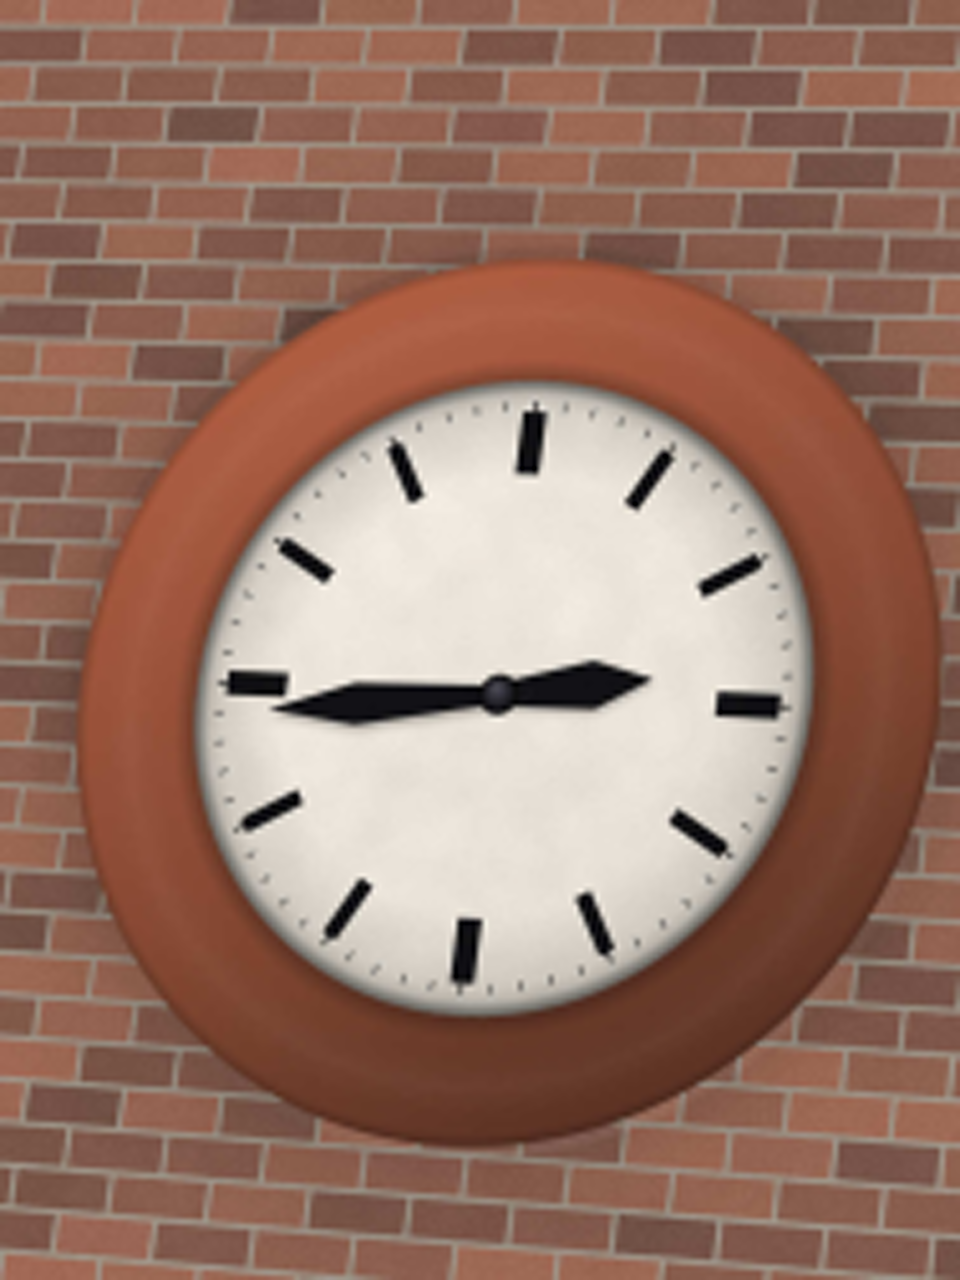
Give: 2:44
